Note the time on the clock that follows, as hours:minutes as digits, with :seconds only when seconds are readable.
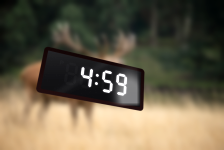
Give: 4:59
